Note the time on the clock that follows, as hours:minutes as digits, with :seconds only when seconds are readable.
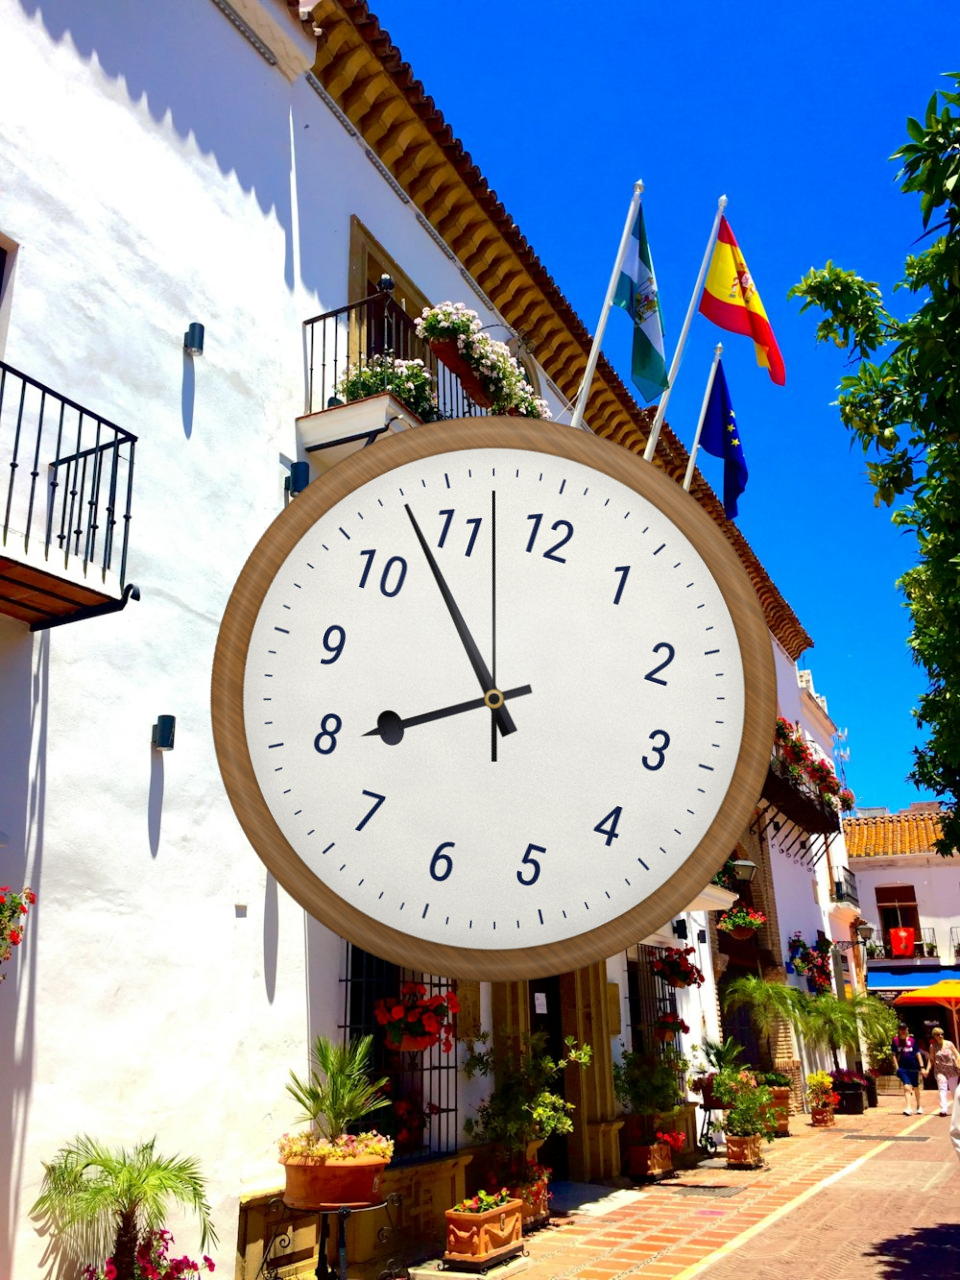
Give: 7:52:57
